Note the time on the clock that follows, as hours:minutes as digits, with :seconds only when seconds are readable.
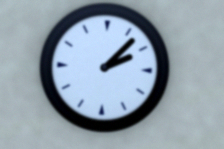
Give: 2:07
